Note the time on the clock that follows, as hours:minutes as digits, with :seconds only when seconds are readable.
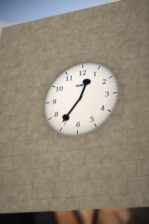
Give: 12:36
